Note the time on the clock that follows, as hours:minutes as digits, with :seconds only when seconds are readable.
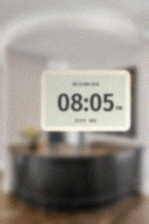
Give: 8:05
